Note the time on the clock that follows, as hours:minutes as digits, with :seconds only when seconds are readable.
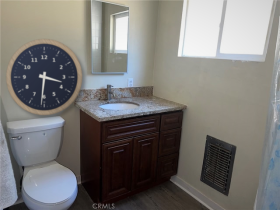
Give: 3:31
